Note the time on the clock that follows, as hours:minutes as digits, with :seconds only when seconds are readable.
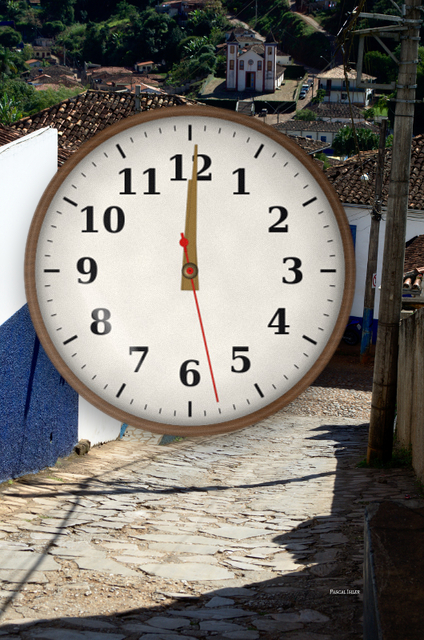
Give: 12:00:28
